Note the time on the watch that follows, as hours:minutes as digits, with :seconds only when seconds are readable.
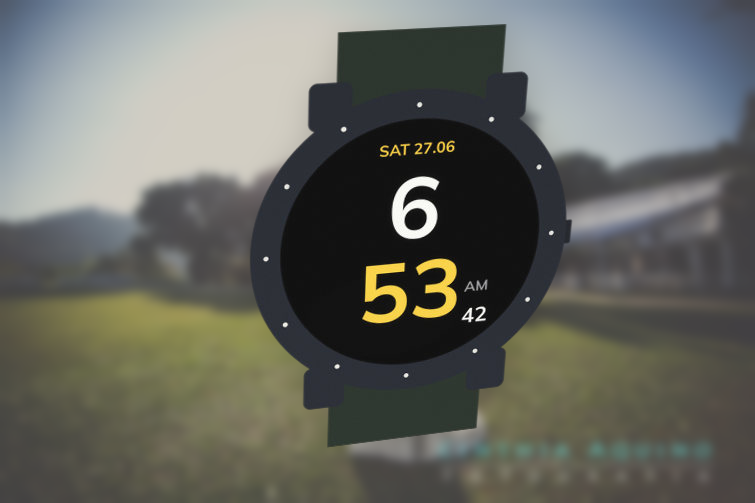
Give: 6:53:42
